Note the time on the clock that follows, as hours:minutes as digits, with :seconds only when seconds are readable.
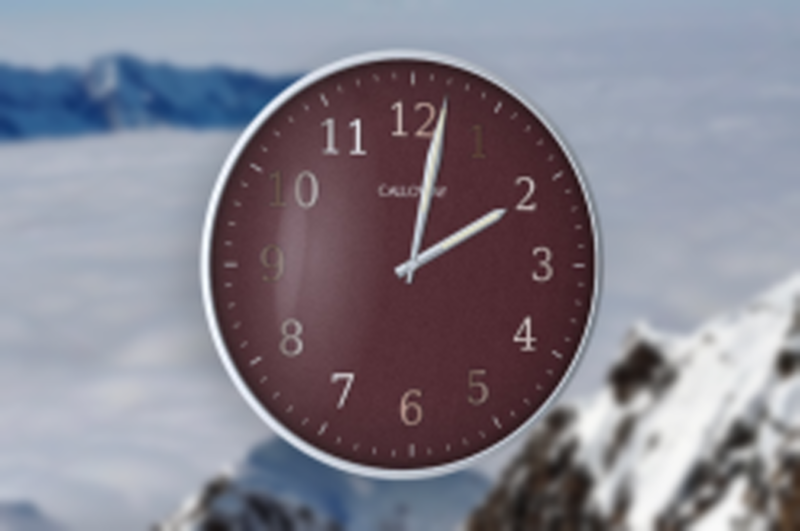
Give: 2:02
